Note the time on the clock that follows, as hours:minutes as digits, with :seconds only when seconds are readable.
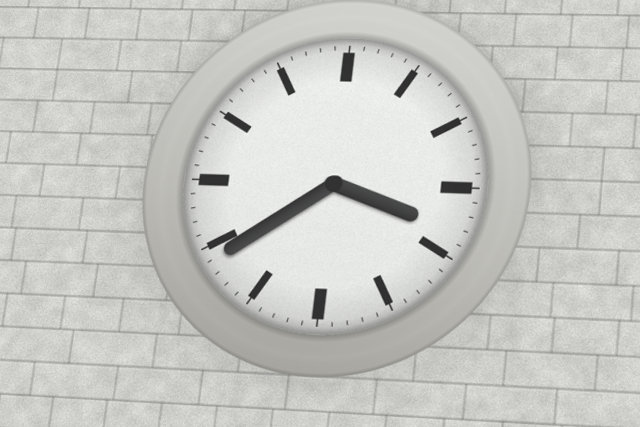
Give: 3:39
